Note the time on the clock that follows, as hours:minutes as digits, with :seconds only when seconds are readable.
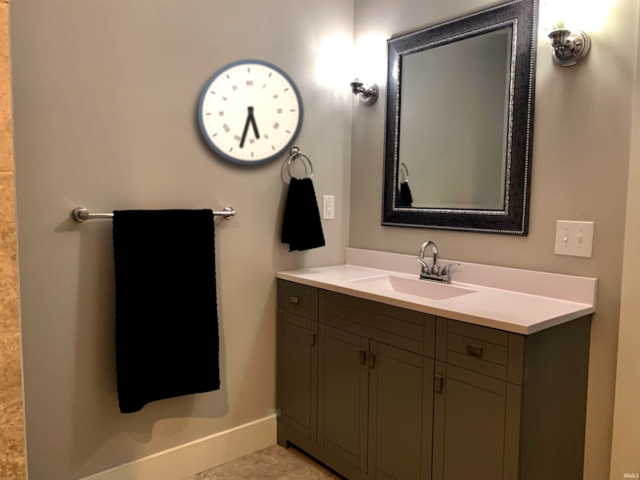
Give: 5:33
